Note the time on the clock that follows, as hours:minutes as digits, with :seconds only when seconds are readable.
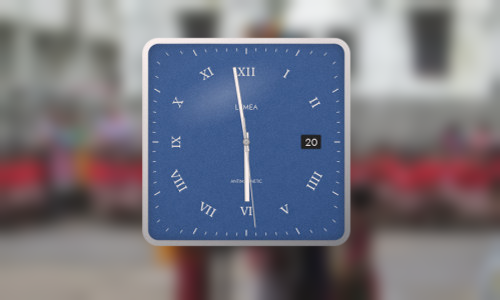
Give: 5:58:29
